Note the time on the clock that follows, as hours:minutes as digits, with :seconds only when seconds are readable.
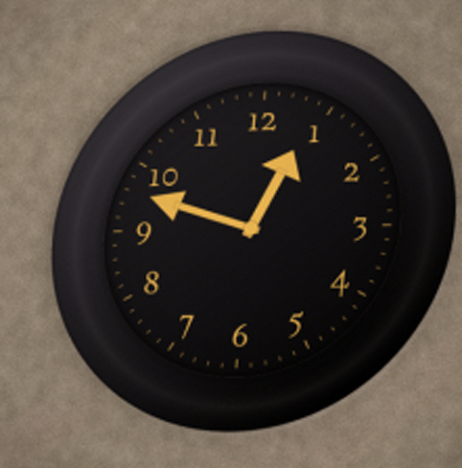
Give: 12:48
